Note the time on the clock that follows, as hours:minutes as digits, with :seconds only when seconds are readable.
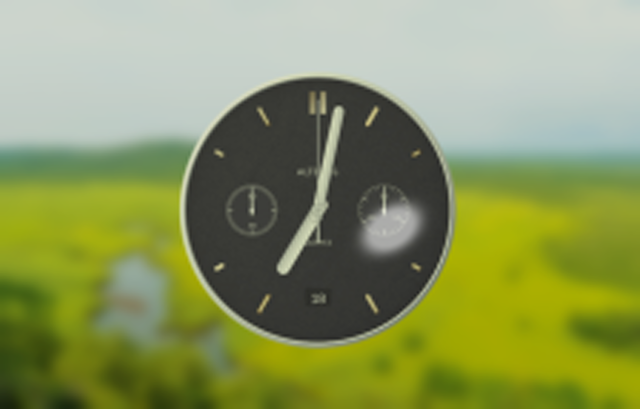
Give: 7:02
